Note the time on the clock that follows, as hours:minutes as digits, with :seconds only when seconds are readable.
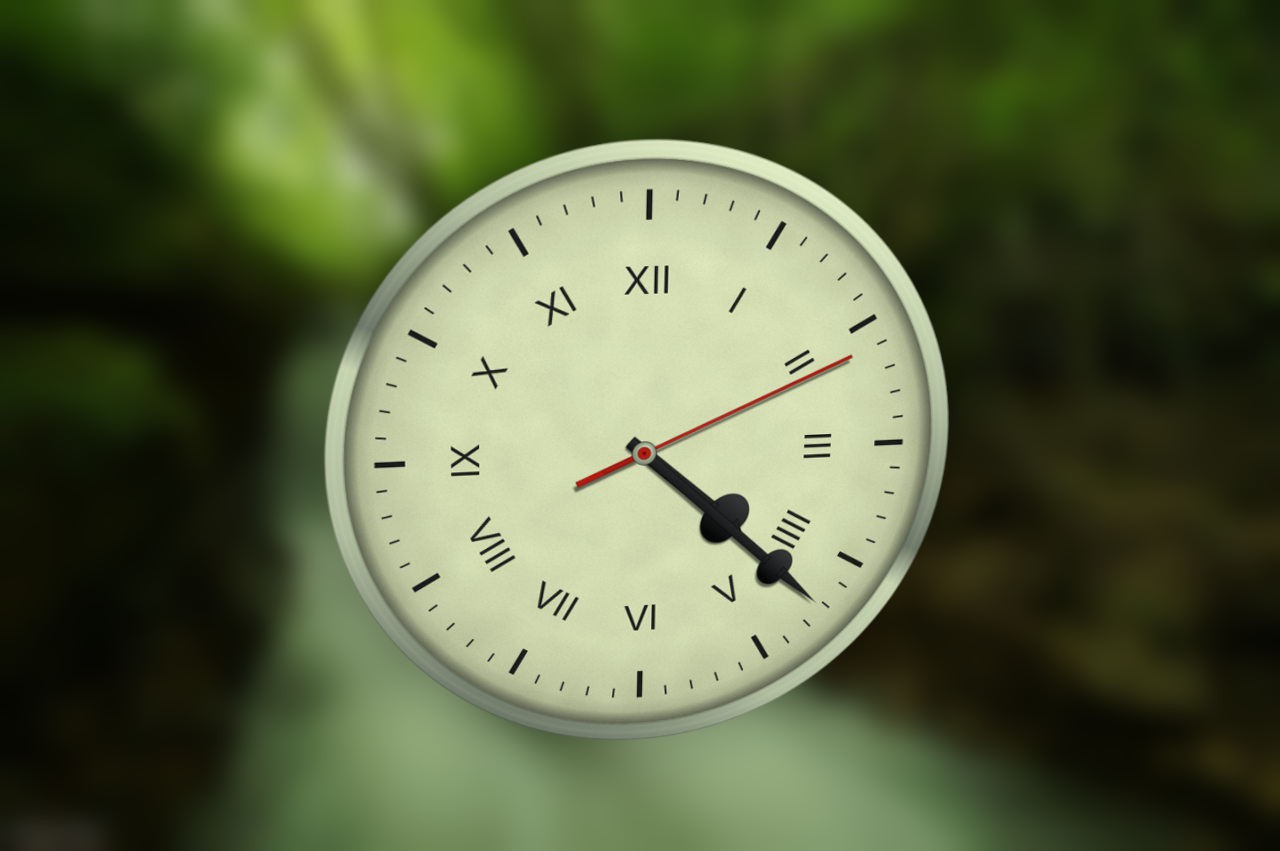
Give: 4:22:11
